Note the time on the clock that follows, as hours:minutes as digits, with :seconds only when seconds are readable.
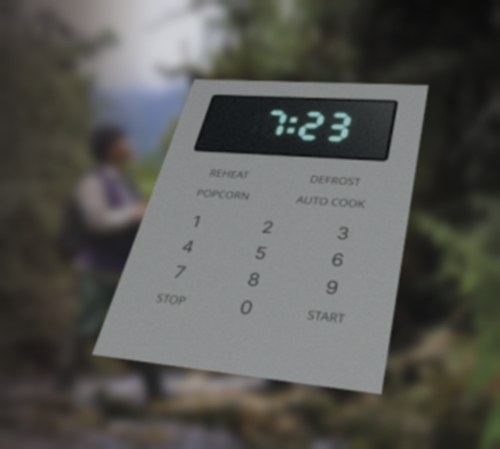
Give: 7:23
